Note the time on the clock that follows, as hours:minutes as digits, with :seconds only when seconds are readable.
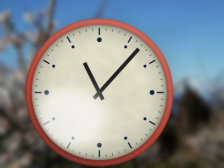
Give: 11:07
